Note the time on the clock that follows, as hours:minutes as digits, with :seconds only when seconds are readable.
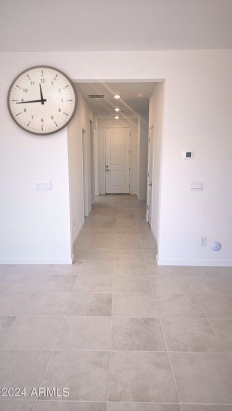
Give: 11:44
